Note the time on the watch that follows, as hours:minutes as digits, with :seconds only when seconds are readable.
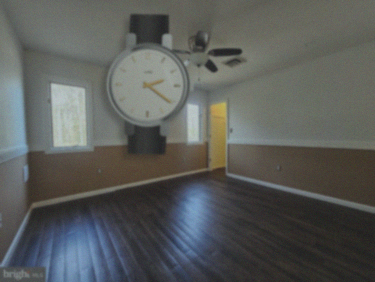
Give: 2:21
